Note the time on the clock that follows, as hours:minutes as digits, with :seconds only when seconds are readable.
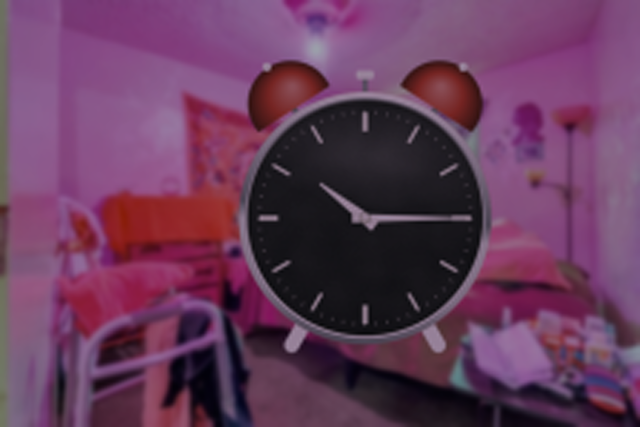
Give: 10:15
